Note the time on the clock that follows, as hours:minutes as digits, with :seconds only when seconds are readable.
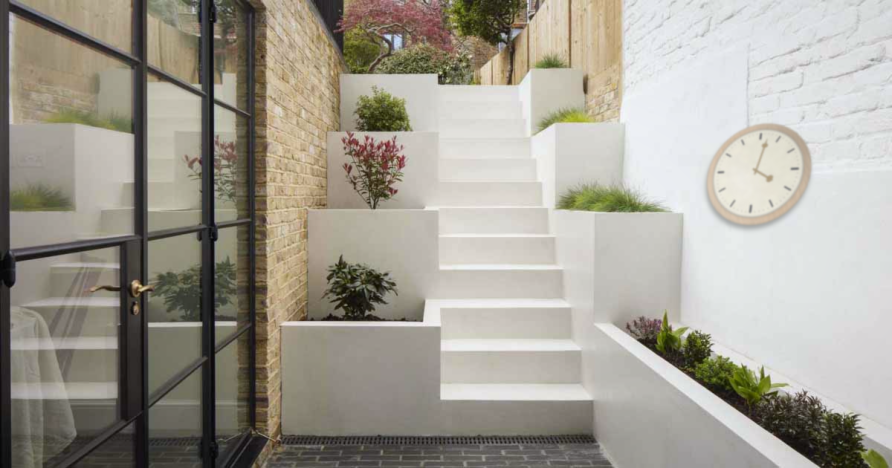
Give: 4:02
